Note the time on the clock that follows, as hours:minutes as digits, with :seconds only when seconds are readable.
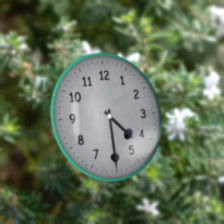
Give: 4:30
